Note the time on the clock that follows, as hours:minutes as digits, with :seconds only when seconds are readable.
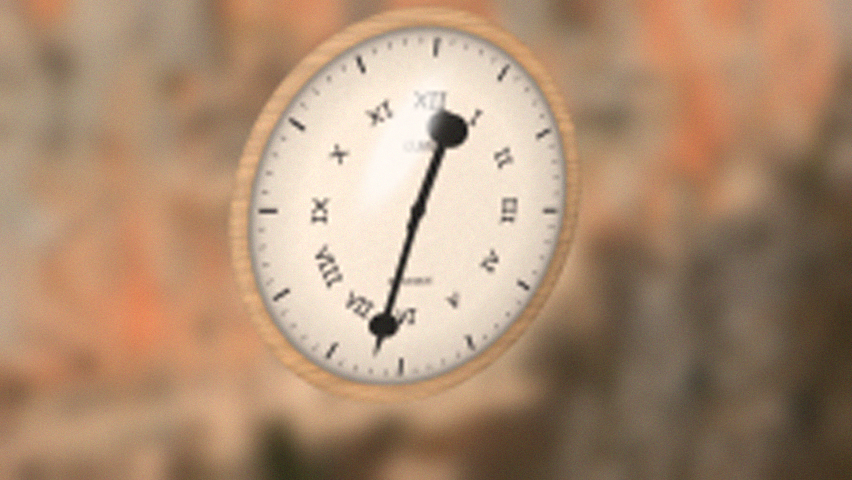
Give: 12:32
